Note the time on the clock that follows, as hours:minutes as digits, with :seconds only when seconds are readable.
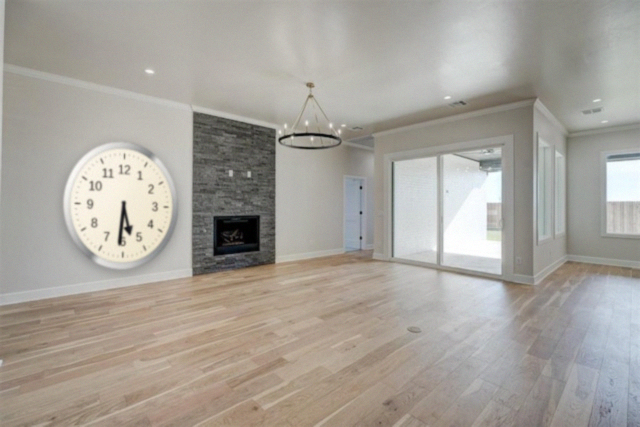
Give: 5:31
